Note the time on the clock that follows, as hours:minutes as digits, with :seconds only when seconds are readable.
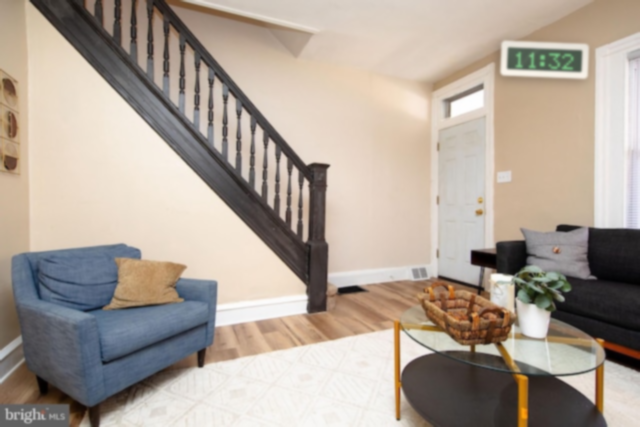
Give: 11:32
